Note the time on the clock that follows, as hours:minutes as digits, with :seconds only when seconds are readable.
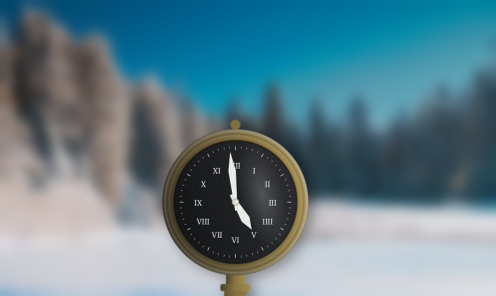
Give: 4:59
